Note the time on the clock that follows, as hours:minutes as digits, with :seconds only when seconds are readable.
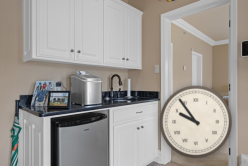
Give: 9:54
